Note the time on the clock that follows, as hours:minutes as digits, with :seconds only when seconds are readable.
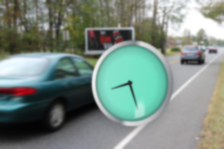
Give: 8:27
